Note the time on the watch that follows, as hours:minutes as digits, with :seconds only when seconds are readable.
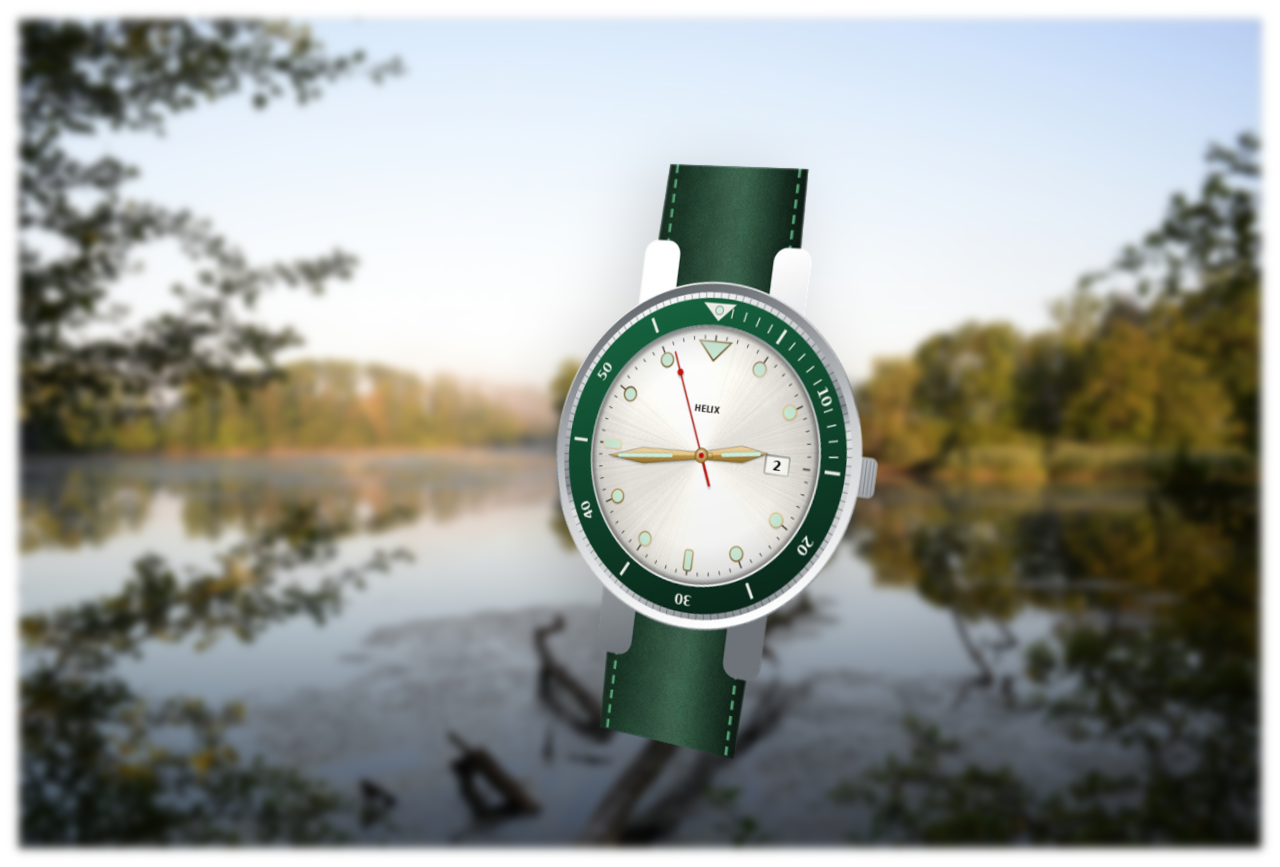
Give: 2:43:56
